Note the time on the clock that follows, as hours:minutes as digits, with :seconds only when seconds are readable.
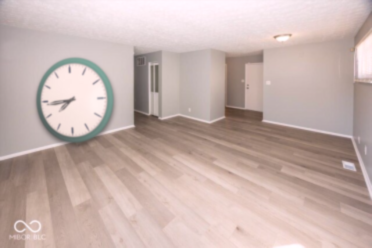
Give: 7:44
